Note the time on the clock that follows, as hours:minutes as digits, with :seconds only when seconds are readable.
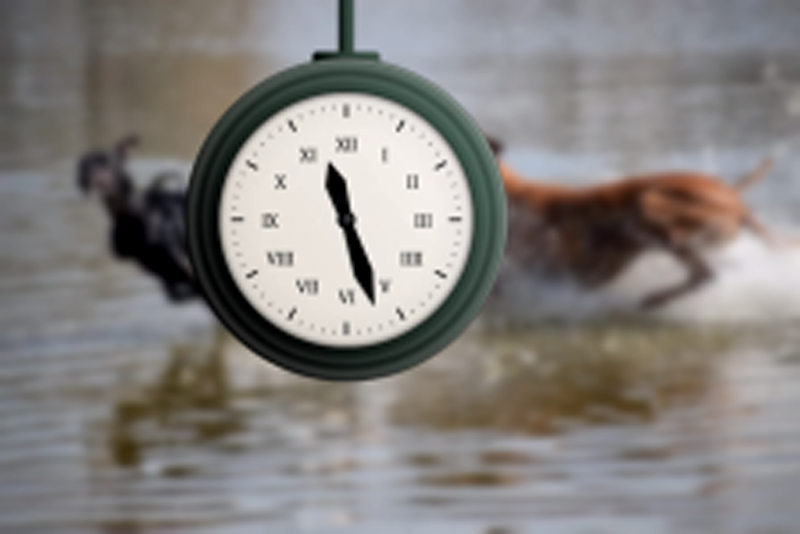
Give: 11:27
